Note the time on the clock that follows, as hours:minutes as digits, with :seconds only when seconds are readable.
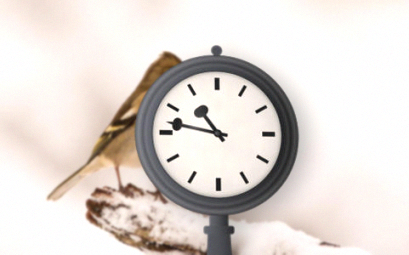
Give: 10:47
